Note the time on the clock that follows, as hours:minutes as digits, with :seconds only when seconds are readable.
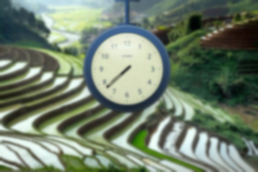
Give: 7:38
